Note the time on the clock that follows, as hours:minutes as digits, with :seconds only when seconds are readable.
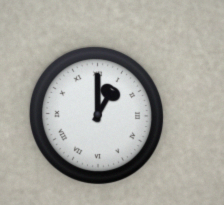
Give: 1:00
